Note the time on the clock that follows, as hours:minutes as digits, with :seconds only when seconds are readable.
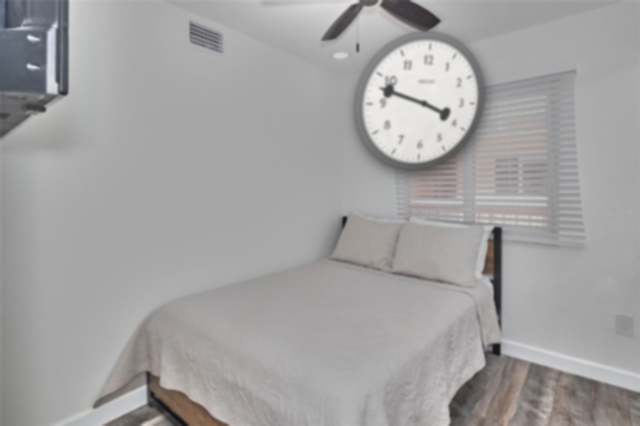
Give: 3:48
